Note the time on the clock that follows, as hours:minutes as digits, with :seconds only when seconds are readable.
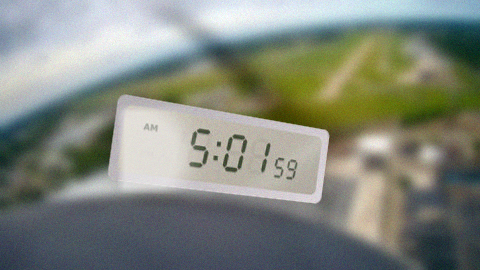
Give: 5:01:59
